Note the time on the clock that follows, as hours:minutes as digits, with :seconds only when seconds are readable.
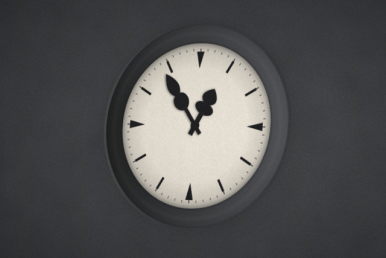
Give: 12:54
